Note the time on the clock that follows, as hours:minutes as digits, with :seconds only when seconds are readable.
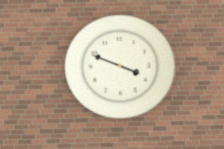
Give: 3:49
